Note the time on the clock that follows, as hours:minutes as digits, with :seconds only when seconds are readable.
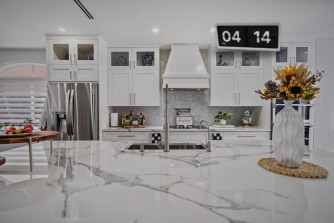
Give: 4:14
